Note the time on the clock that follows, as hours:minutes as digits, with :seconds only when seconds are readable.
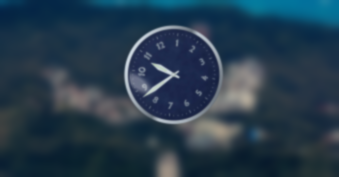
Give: 10:43
